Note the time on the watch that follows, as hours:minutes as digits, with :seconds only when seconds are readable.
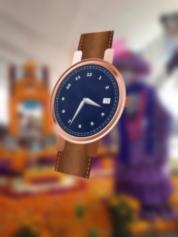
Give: 3:34
